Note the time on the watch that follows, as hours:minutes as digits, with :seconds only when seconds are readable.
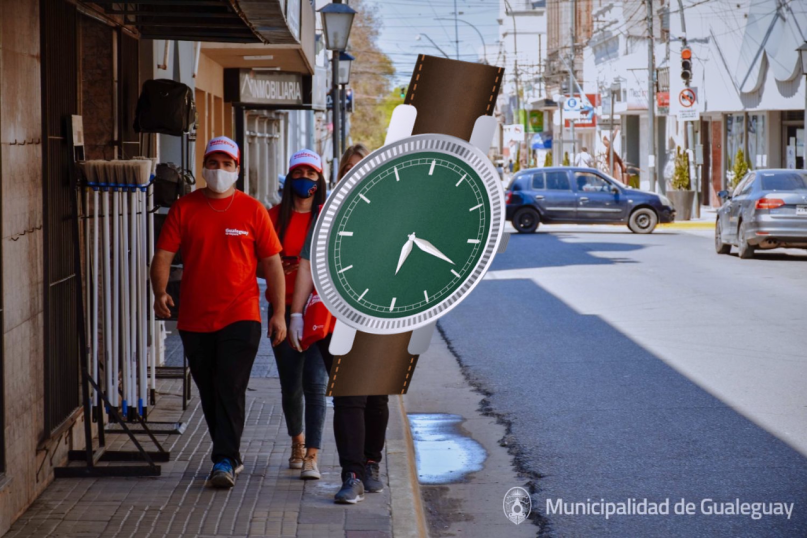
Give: 6:19
